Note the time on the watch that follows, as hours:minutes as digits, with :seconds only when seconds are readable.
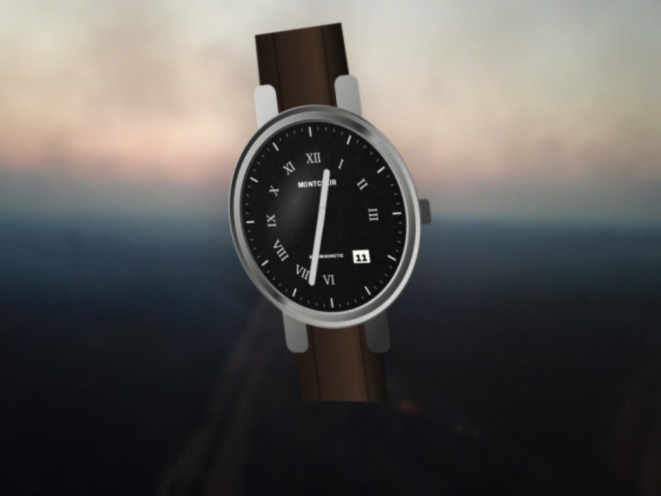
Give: 12:33
